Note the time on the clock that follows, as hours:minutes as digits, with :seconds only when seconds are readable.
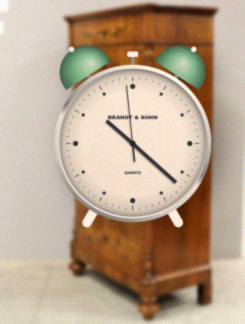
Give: 10:21:59
